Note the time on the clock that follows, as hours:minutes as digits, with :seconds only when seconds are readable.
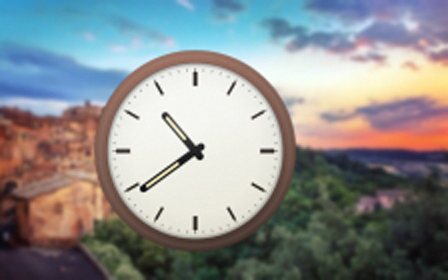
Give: 10:39
